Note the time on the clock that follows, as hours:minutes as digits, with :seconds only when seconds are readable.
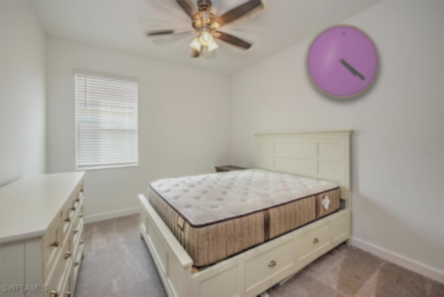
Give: 4:21
